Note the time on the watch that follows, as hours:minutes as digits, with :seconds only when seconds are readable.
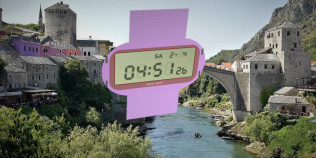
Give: 4:51:26
